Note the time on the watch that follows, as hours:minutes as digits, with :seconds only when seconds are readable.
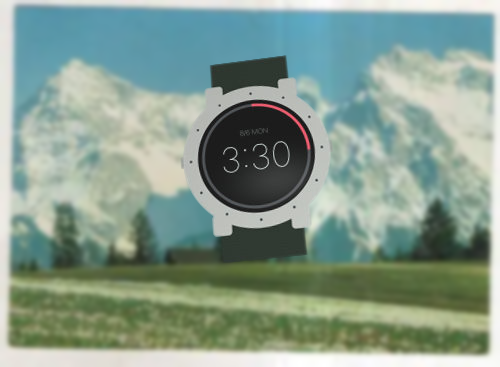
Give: 3:30
